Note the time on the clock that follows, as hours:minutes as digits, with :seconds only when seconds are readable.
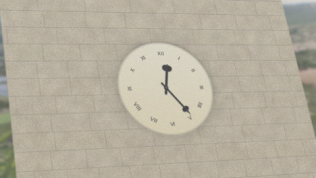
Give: 12:24
